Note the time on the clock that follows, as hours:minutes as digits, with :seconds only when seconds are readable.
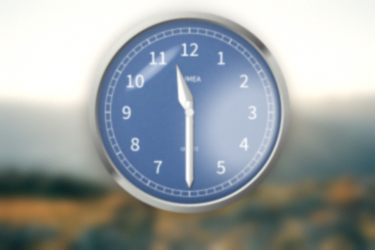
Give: 11:30
